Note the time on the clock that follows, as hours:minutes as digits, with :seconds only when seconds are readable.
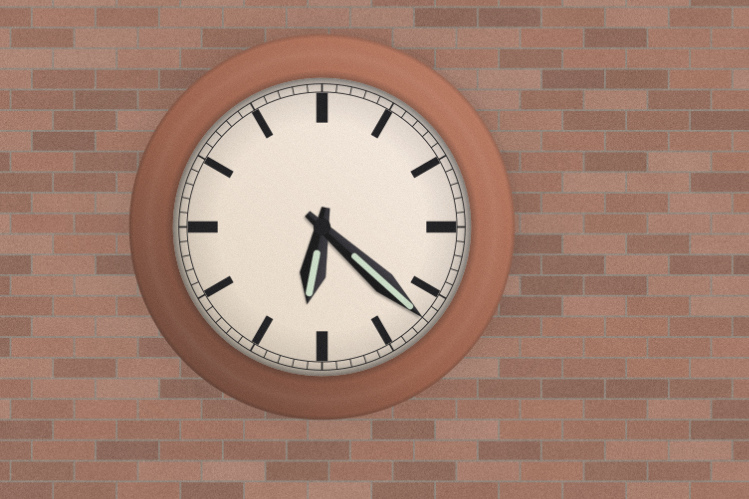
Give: 6:22
